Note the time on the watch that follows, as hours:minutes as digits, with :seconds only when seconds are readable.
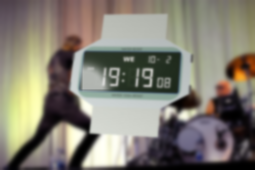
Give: 19:19
